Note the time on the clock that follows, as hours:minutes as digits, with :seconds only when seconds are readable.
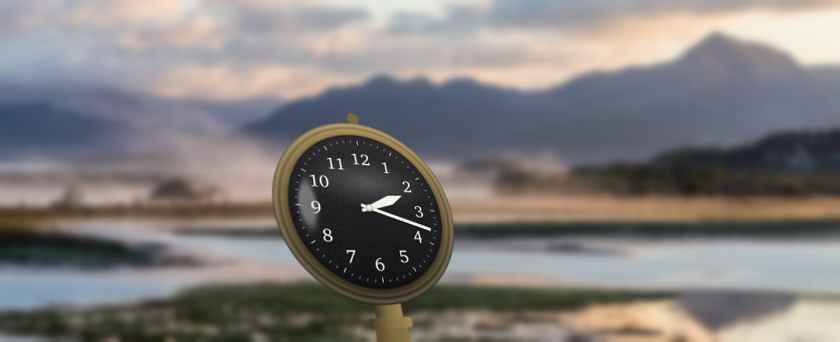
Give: 2:18
